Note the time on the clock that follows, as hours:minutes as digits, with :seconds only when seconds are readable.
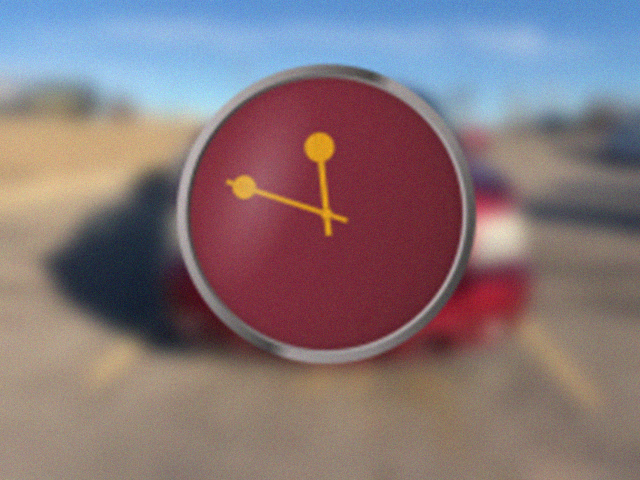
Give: 11:48
